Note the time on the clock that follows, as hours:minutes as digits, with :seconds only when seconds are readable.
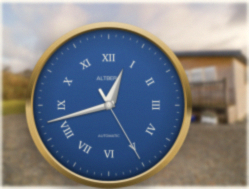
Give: 12:42:25
